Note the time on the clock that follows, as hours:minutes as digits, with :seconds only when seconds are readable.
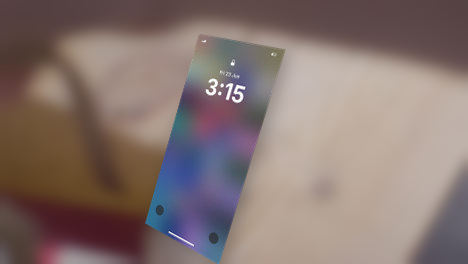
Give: 3:15
